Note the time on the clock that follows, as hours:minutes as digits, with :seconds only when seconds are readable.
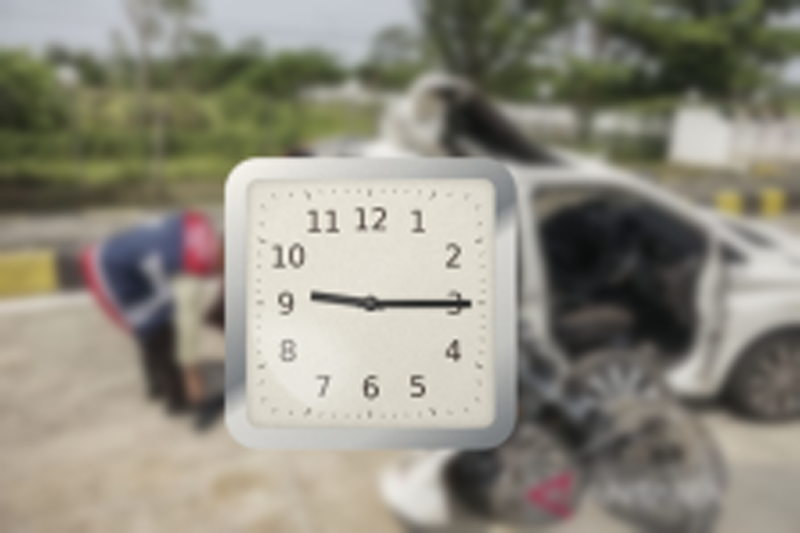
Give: 9:15
